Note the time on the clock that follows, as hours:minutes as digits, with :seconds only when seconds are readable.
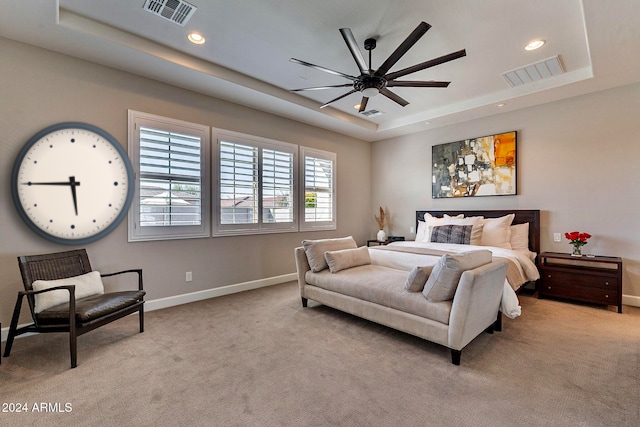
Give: 5:45
